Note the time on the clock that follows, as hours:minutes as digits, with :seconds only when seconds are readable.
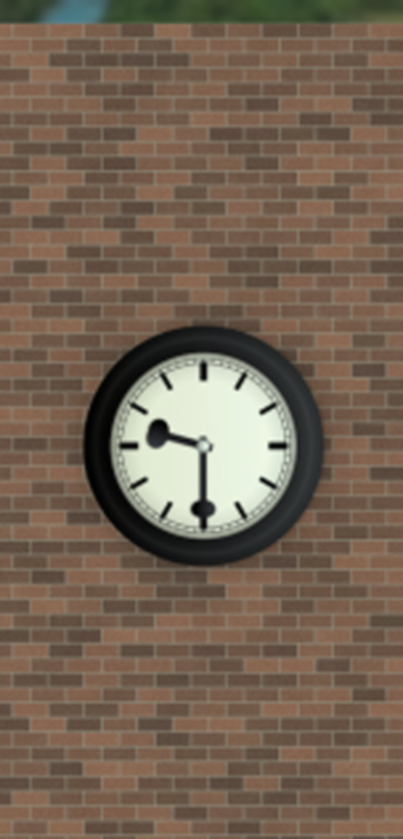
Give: 9:30
